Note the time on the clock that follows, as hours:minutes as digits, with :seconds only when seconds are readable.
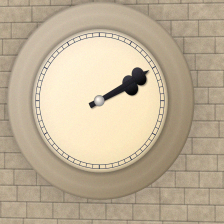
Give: 2:10
